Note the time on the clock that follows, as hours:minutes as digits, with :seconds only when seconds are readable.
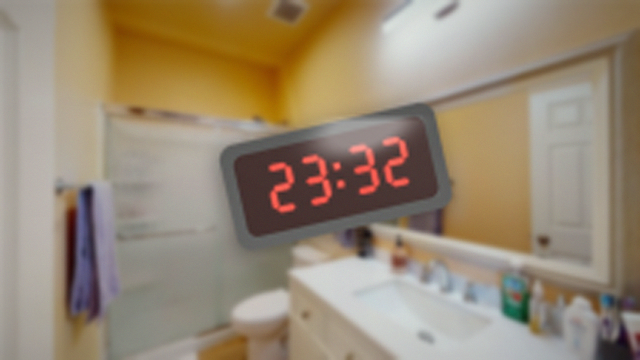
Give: 23:32
